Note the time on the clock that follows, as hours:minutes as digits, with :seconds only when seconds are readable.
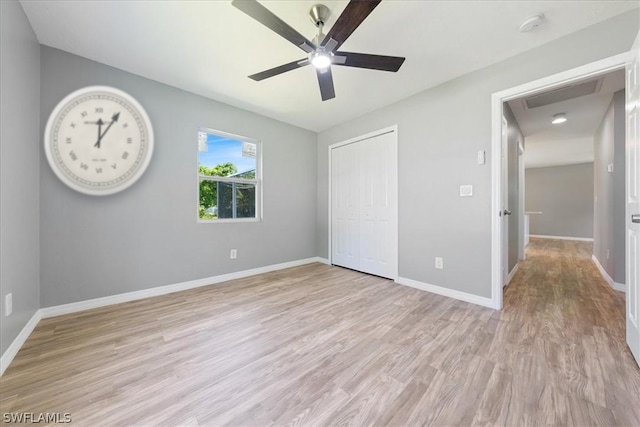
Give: 12:06
